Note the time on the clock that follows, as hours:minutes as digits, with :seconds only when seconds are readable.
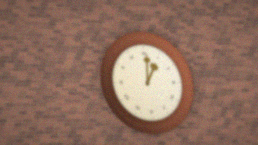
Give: 1:01
